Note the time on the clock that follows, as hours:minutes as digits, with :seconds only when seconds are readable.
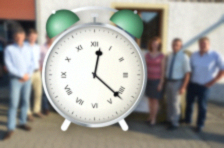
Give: 12:22
